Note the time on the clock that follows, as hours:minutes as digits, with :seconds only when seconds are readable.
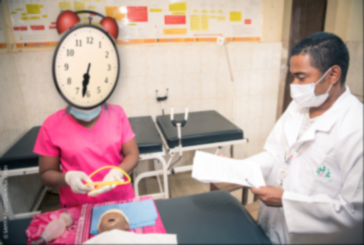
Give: 6:32
